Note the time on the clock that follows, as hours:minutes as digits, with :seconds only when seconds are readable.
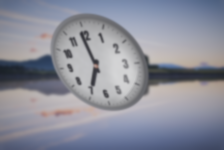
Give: 6:59
